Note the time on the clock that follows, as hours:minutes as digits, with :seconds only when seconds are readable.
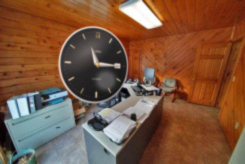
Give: 11:15
